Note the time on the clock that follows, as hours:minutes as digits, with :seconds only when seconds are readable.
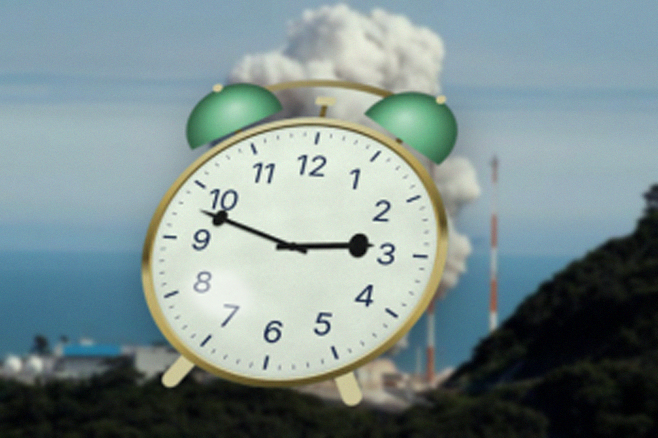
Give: 2:48
